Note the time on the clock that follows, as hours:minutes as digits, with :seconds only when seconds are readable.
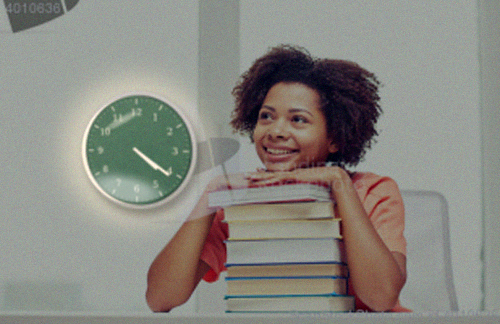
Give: 4:21
